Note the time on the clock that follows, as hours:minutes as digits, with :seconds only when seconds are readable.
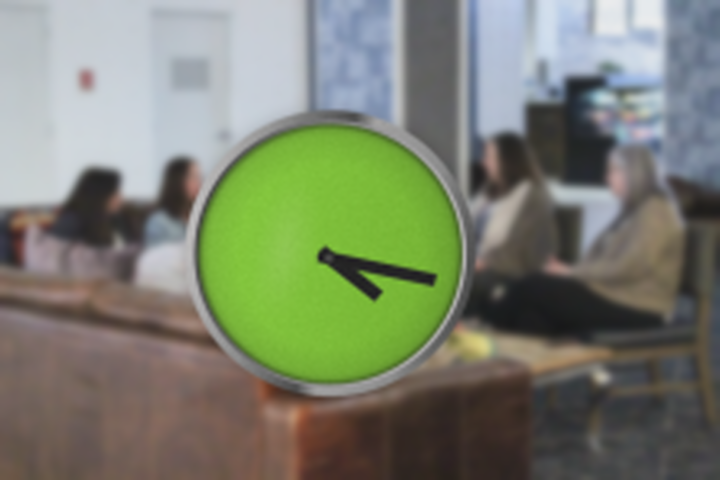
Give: 4:17
